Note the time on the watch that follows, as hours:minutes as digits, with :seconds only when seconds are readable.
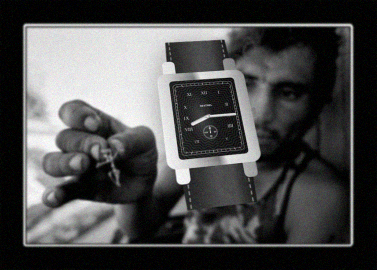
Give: 8:15
